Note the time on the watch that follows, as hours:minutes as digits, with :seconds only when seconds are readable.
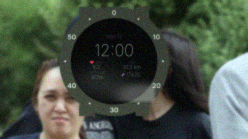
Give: 12:00
